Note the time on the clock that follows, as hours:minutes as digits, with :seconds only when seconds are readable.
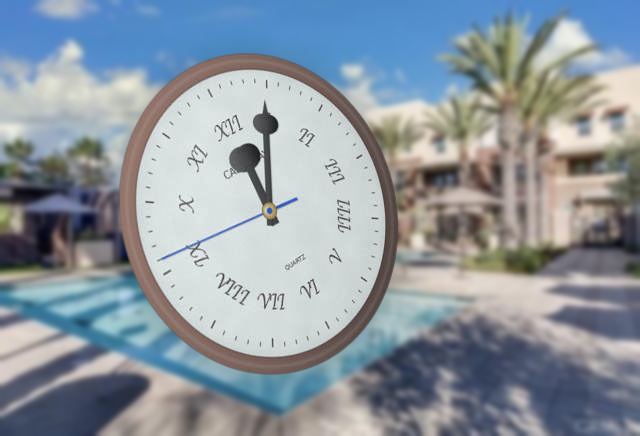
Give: 12:04:46
